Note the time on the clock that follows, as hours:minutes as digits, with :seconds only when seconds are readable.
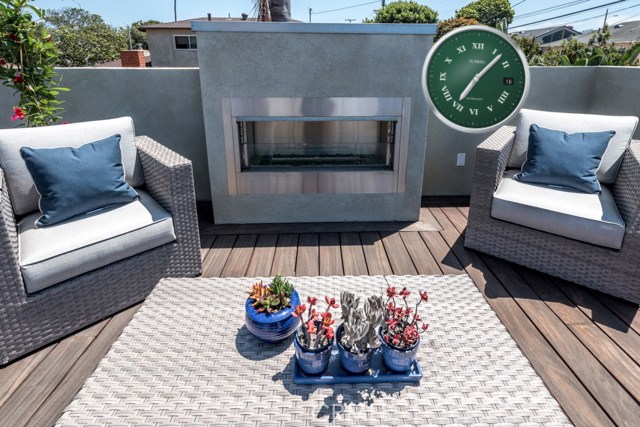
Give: 7:07
